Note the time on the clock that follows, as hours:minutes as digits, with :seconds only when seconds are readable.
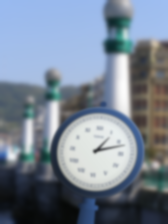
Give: 1:12
